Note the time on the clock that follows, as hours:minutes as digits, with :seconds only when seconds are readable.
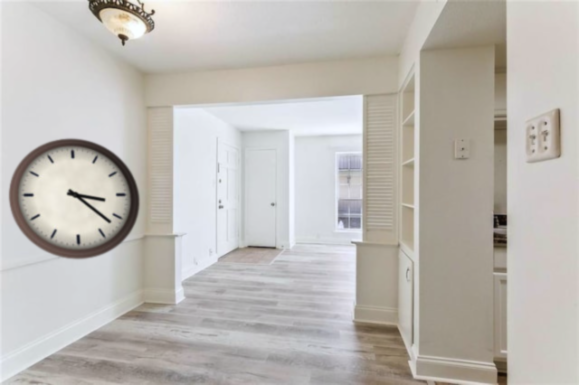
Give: 3:22
